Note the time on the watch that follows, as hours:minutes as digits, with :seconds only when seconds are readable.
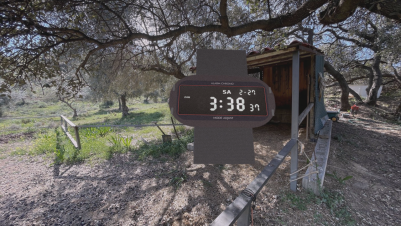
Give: 3:38:37
